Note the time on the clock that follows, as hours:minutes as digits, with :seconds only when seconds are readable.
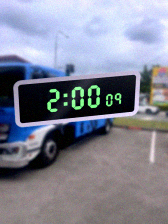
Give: 2:00:09
